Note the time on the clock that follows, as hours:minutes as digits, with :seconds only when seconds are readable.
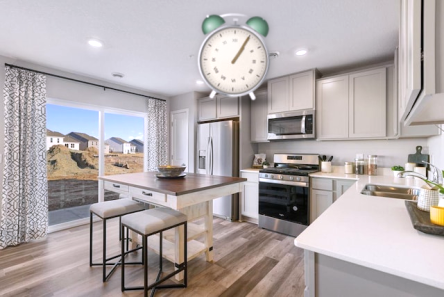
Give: 1:05
